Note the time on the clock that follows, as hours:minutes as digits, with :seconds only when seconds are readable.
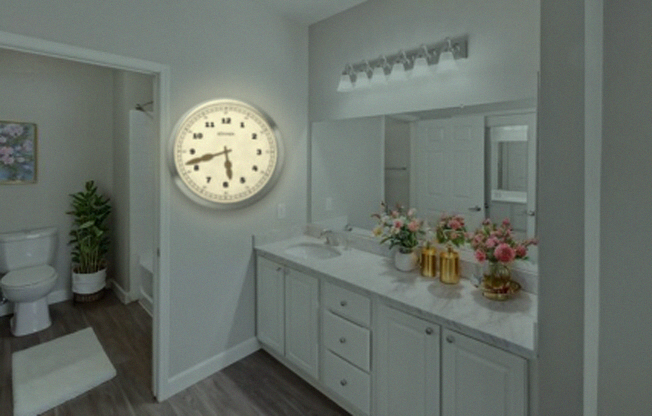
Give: 5:42
